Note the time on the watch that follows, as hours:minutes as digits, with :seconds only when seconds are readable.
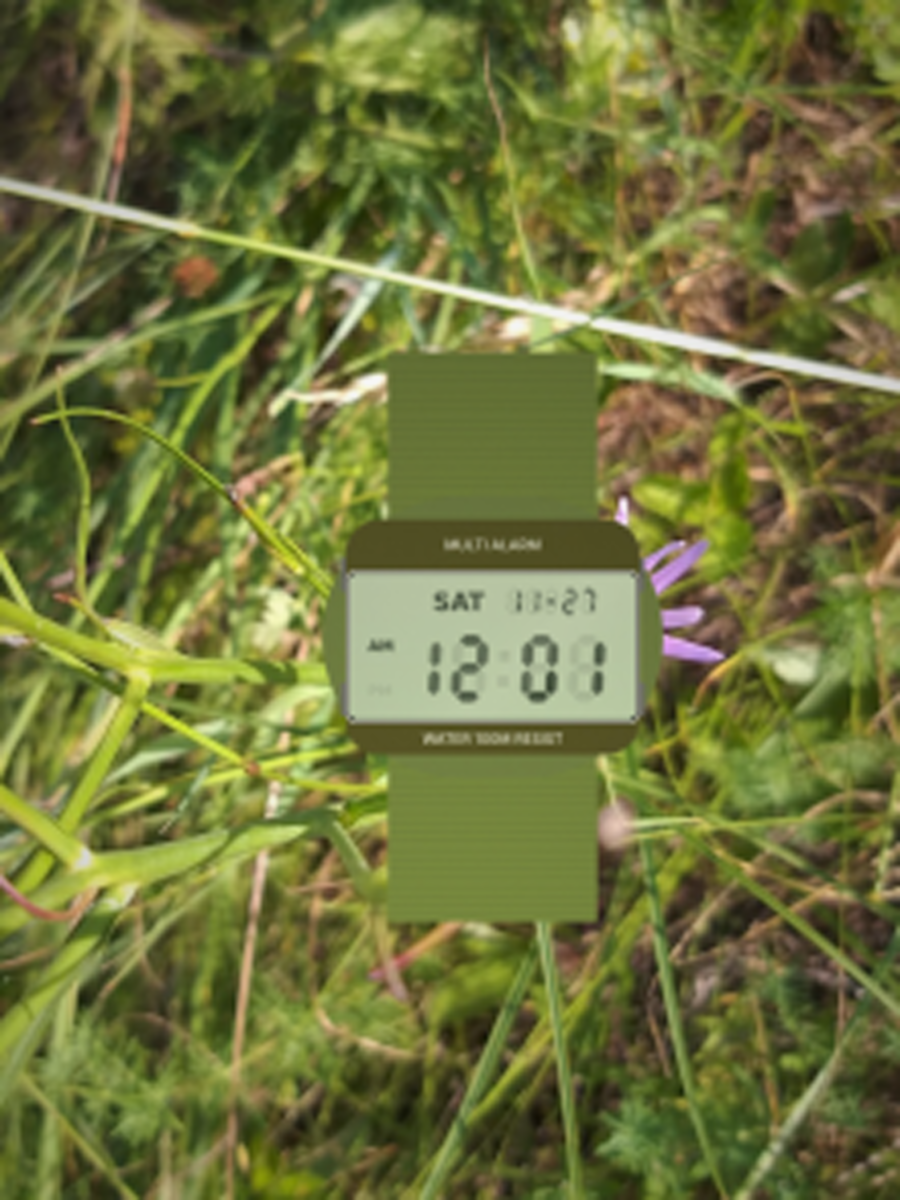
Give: 12:01
